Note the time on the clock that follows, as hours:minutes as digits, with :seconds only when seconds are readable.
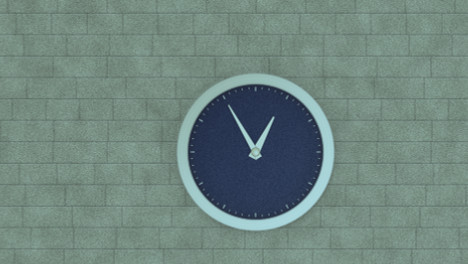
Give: 12:55
